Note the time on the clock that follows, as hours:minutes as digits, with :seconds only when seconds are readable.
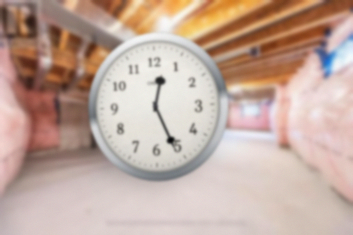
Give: 12:26
